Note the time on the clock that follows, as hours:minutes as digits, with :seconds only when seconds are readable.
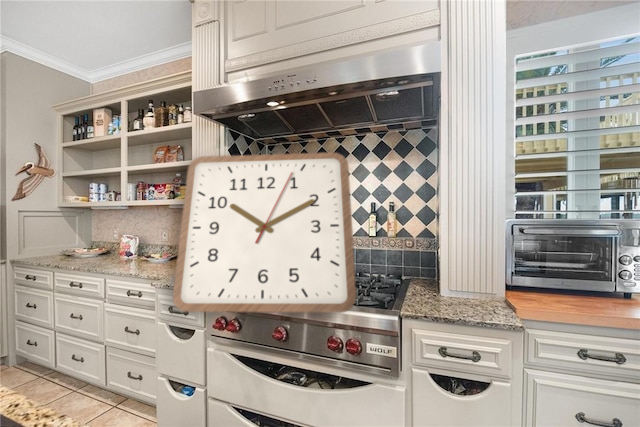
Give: 10:10:04
